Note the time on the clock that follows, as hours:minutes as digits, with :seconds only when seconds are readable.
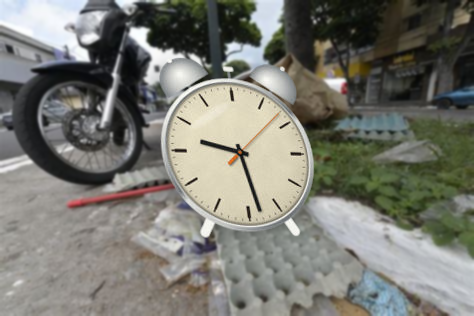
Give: 9:28:08
